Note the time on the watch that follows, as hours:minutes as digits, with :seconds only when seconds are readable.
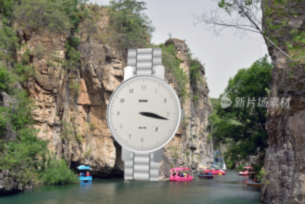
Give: 3:17
